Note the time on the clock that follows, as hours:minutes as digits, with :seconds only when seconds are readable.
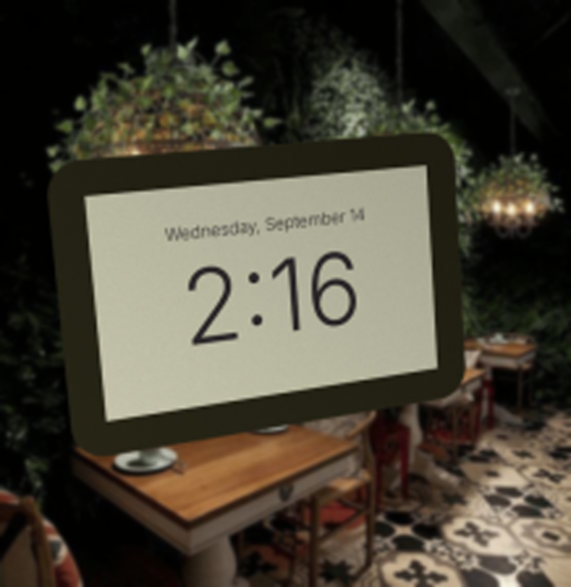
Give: 2:16
